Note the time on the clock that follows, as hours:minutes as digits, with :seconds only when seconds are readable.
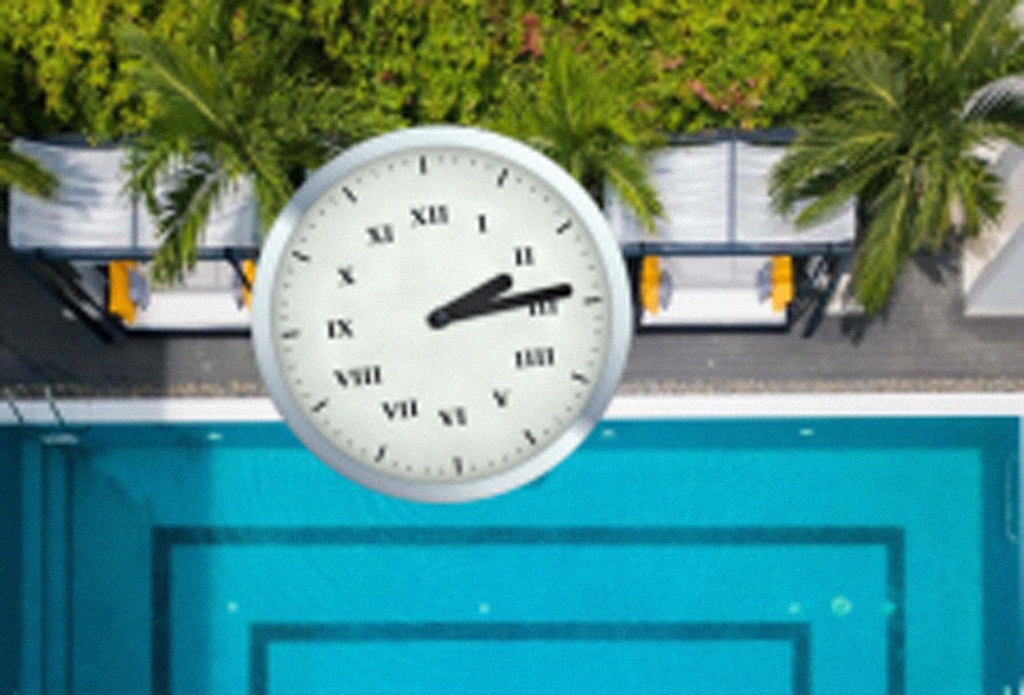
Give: 2:14
